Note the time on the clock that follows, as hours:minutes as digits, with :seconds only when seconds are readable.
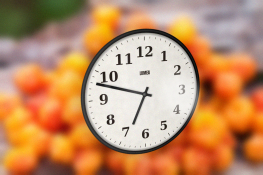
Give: 6:48
